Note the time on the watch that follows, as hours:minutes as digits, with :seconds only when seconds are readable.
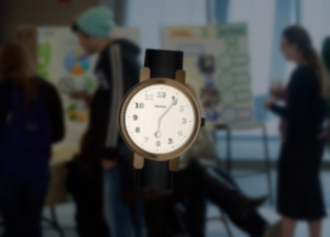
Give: 6:06
